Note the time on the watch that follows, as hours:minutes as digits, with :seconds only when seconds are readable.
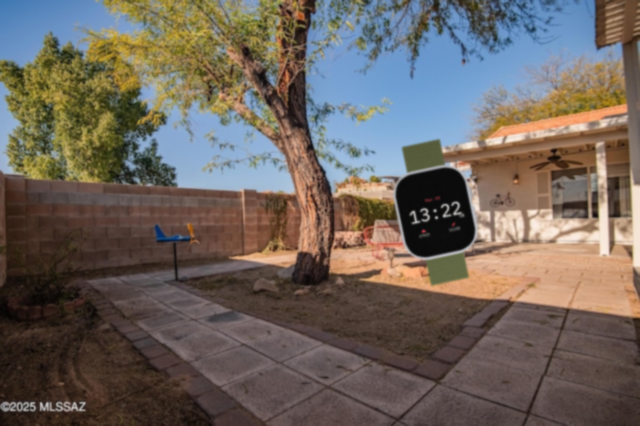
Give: 13:22
